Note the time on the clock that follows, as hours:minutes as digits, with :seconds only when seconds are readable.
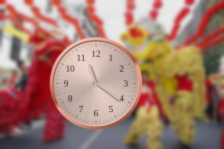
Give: 11:21
